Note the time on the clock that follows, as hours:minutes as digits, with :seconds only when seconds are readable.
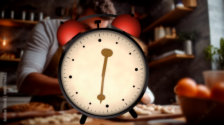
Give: 12:32
